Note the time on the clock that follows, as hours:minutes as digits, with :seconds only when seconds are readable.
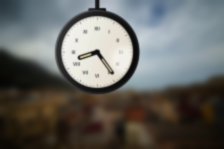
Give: 8:24
